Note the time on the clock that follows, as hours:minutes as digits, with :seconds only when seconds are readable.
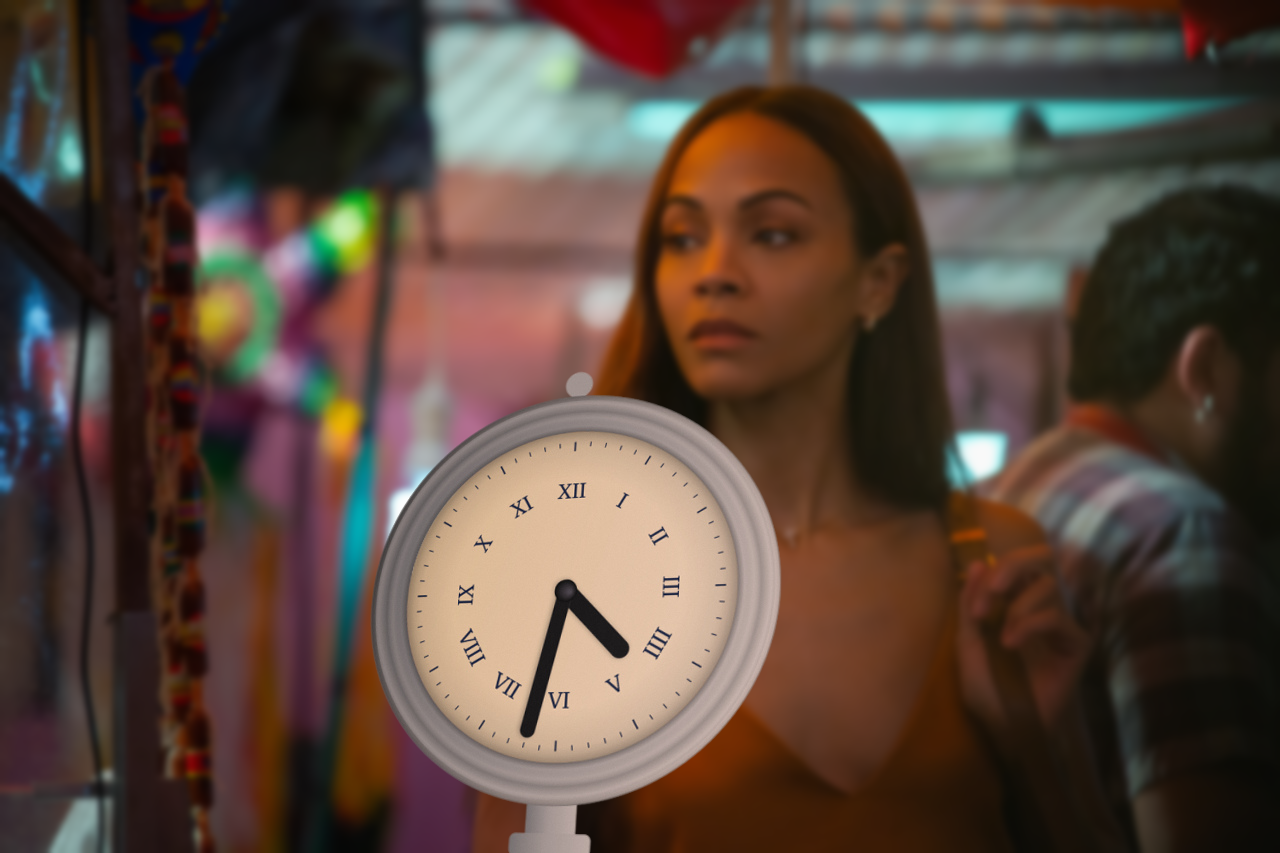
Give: 4:32
